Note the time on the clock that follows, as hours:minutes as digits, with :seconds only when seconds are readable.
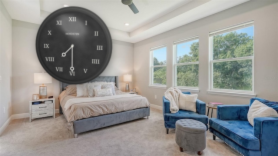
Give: 7:30
